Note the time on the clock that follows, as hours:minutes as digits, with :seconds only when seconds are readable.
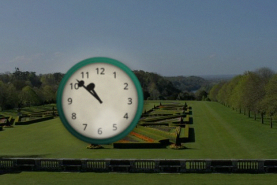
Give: 10:52
